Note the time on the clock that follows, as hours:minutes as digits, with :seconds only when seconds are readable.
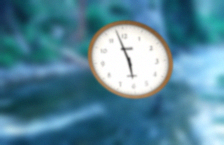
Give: 5:58
